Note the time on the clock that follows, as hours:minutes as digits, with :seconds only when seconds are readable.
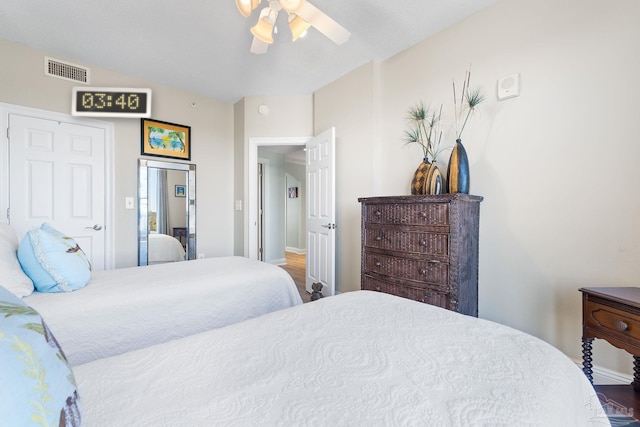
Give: 3:40
